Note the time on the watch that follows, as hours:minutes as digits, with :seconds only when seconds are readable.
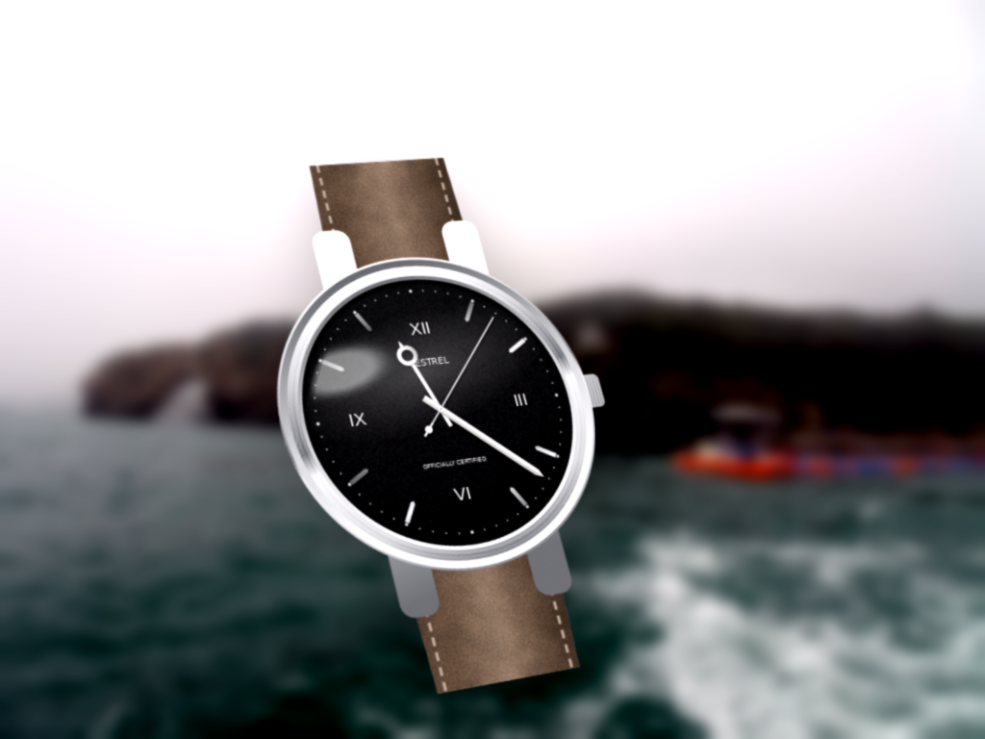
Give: 11:22:07
